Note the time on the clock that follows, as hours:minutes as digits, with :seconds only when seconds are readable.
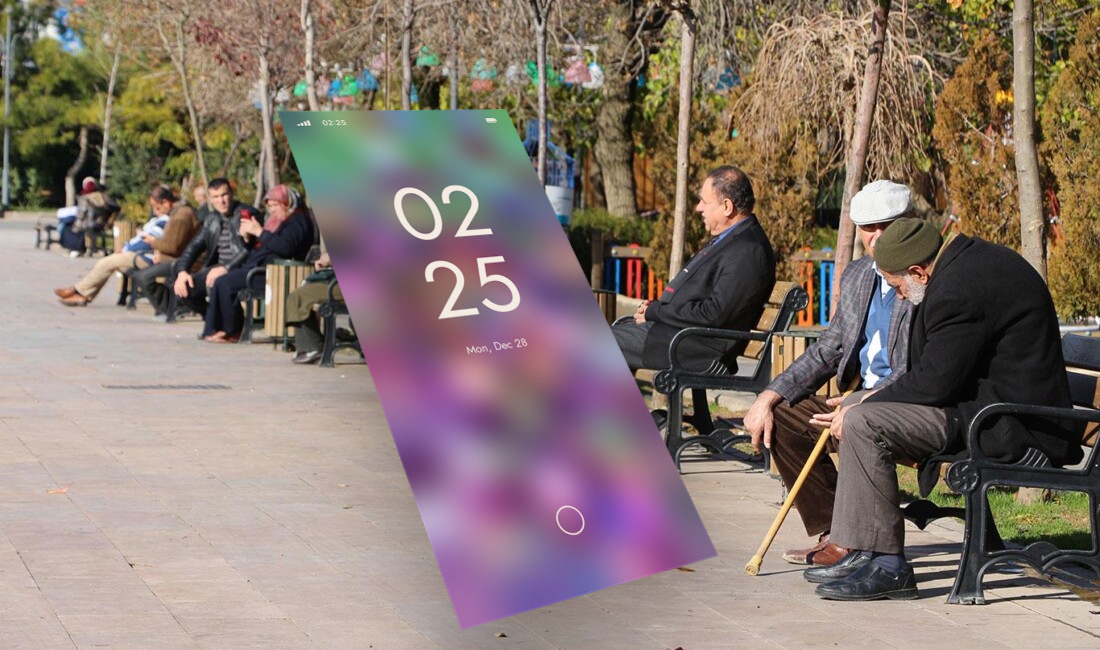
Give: 2:25
